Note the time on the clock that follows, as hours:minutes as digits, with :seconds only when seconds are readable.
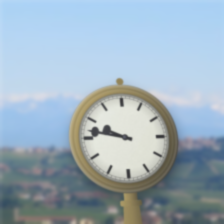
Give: 9:47
